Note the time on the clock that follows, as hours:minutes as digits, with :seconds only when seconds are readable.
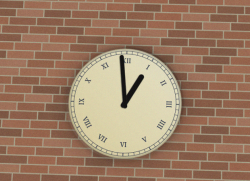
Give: 12:59
